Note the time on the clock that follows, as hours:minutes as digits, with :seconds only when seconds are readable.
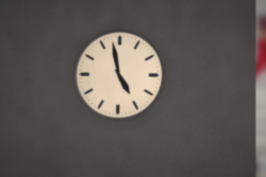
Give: 4:58
